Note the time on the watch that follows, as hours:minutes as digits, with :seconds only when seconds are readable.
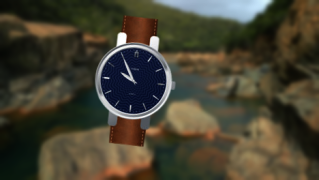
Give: 9:55
